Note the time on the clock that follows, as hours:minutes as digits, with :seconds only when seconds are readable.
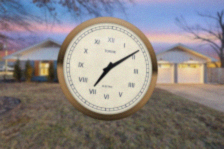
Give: 7:09
